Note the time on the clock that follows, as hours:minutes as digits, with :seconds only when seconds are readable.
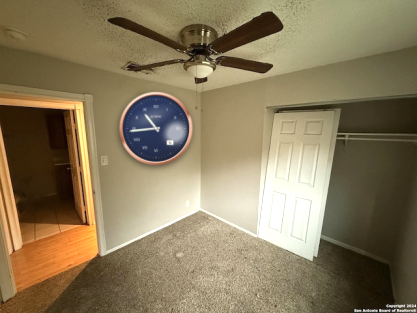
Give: 10:44
